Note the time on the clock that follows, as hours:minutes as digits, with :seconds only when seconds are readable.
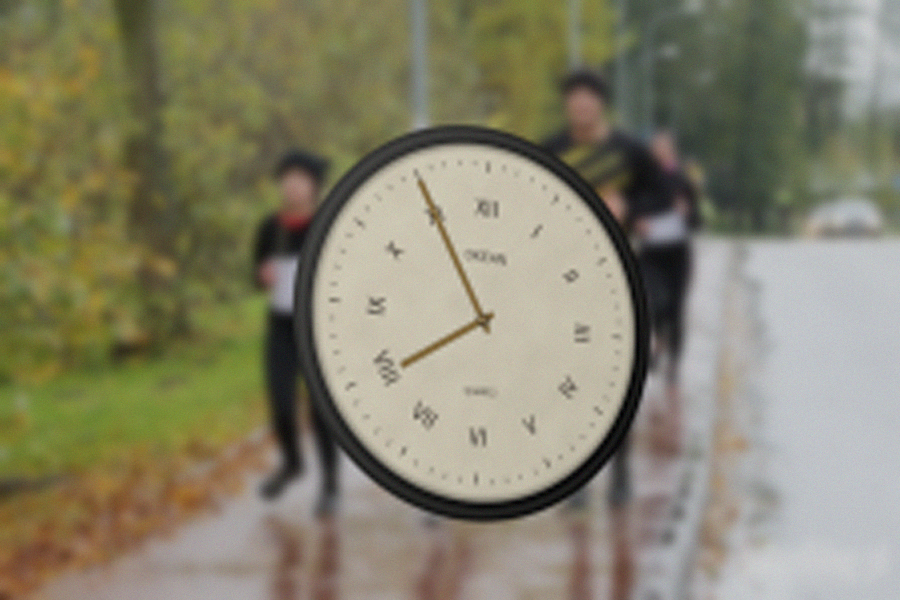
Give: 7:55
